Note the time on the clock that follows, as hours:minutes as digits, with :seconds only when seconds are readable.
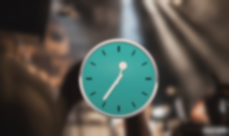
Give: 12:36
